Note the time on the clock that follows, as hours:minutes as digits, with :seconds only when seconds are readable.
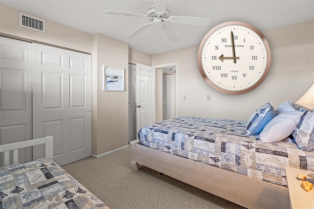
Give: 8:59
